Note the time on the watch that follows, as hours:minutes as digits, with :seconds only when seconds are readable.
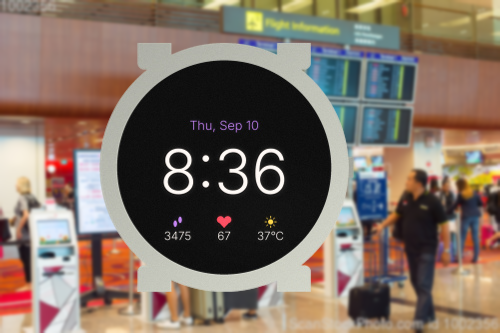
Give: 8:36
